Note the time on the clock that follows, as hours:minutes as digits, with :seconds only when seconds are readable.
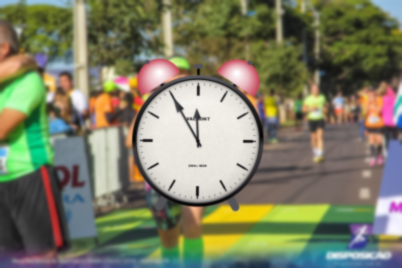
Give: 11:55
